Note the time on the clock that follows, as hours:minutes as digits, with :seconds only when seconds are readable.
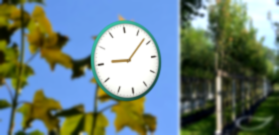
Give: 9:08
